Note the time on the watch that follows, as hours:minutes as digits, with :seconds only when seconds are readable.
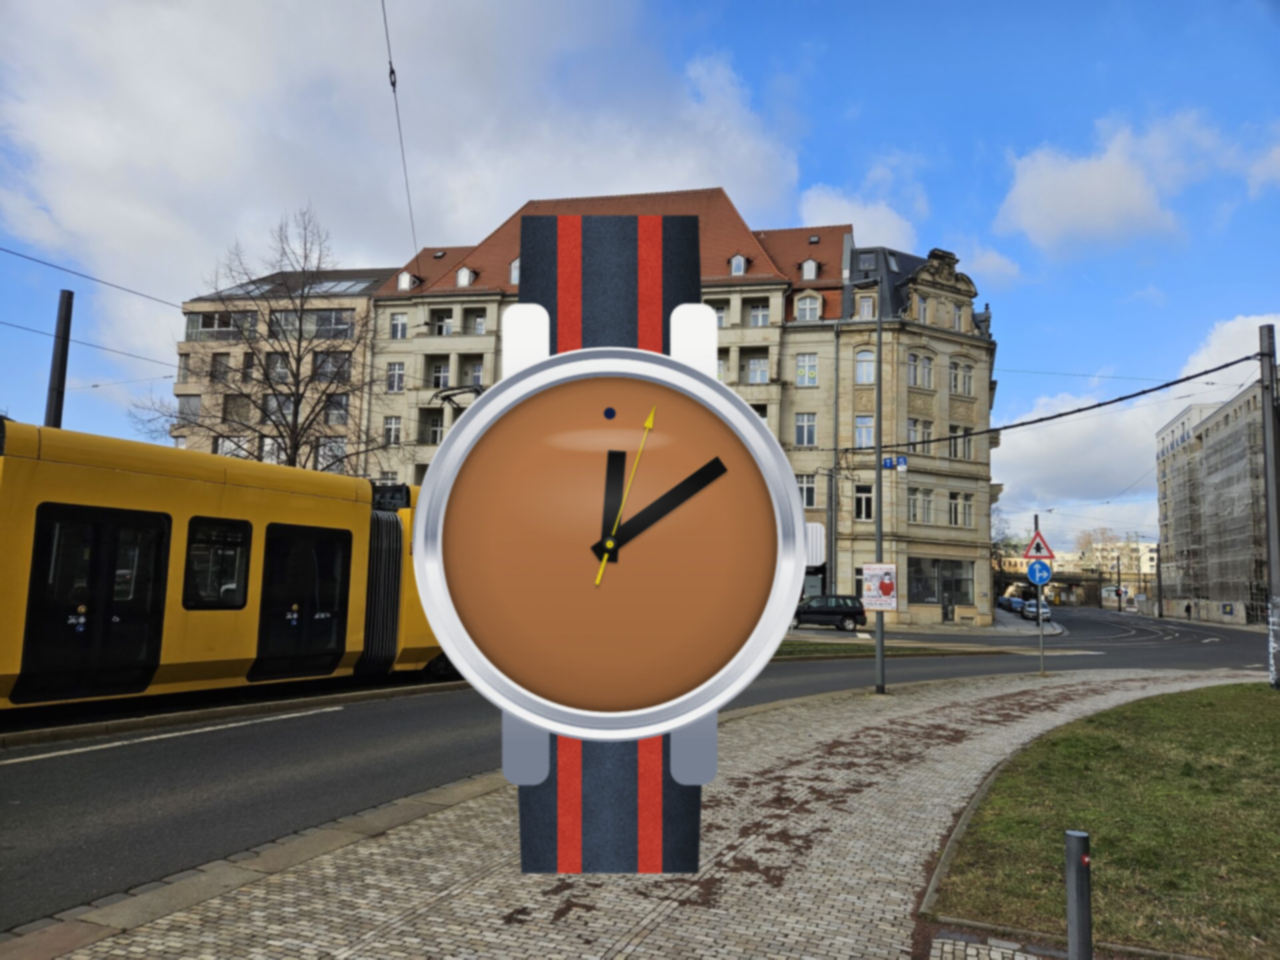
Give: 12:09:03
